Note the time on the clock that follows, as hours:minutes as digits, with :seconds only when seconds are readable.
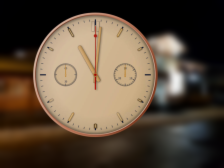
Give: 11:01
